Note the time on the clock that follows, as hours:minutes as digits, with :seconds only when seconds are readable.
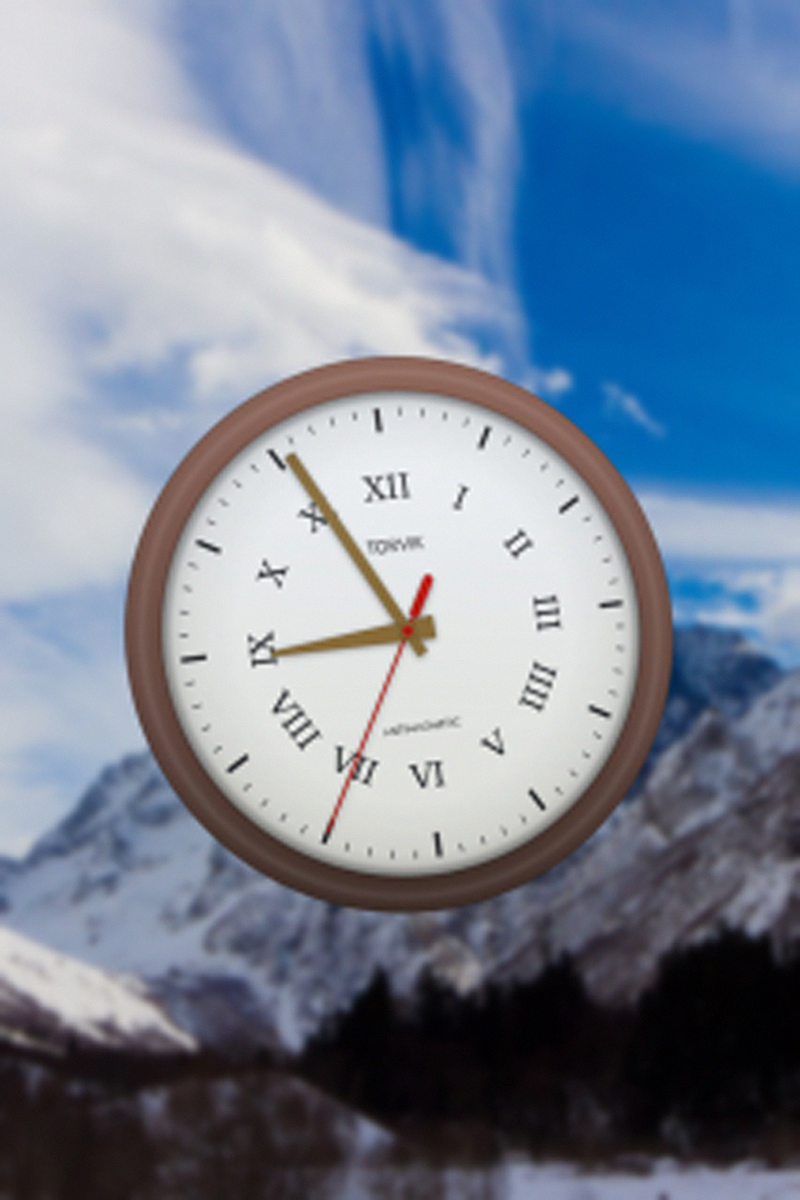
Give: 8:55:35
